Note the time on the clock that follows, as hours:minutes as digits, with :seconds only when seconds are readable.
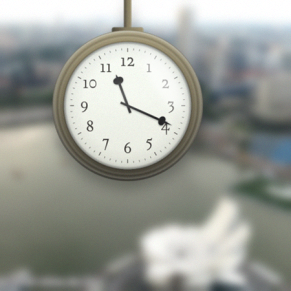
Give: 11:19
